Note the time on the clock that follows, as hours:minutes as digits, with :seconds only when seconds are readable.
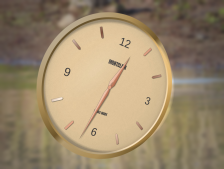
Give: 12:32
